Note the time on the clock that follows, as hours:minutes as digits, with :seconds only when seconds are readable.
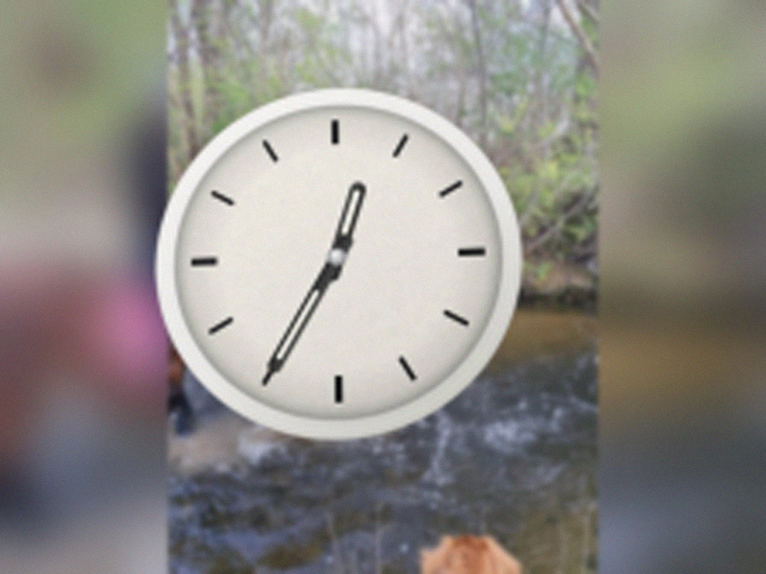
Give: 12:35
